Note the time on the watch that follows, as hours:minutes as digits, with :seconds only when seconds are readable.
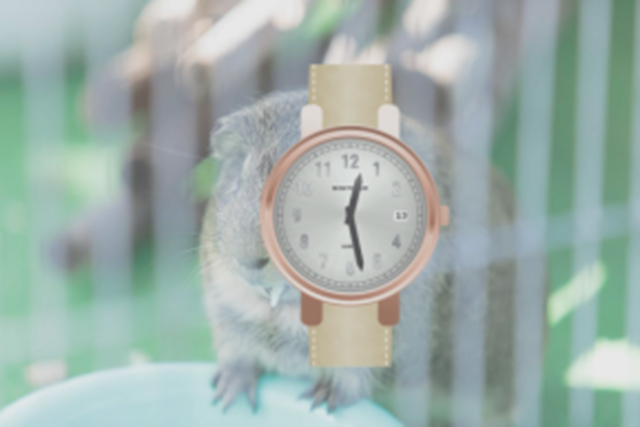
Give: 12:28
